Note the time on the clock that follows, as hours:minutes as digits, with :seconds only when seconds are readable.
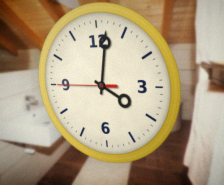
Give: 4:01:45
